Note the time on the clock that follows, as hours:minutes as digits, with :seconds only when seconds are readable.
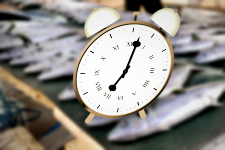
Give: 7:02
